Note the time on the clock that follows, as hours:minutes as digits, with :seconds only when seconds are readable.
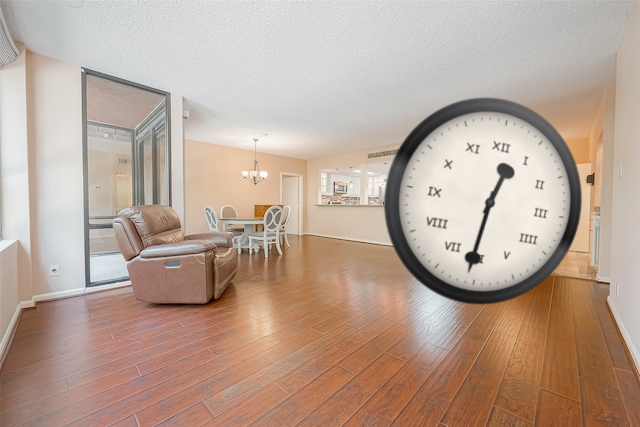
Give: 12:31
